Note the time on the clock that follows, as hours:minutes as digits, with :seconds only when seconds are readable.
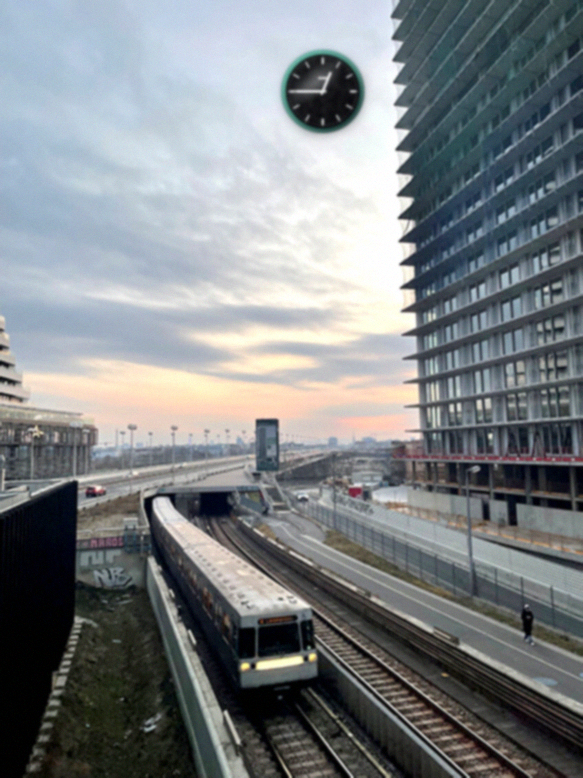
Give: 12:45
